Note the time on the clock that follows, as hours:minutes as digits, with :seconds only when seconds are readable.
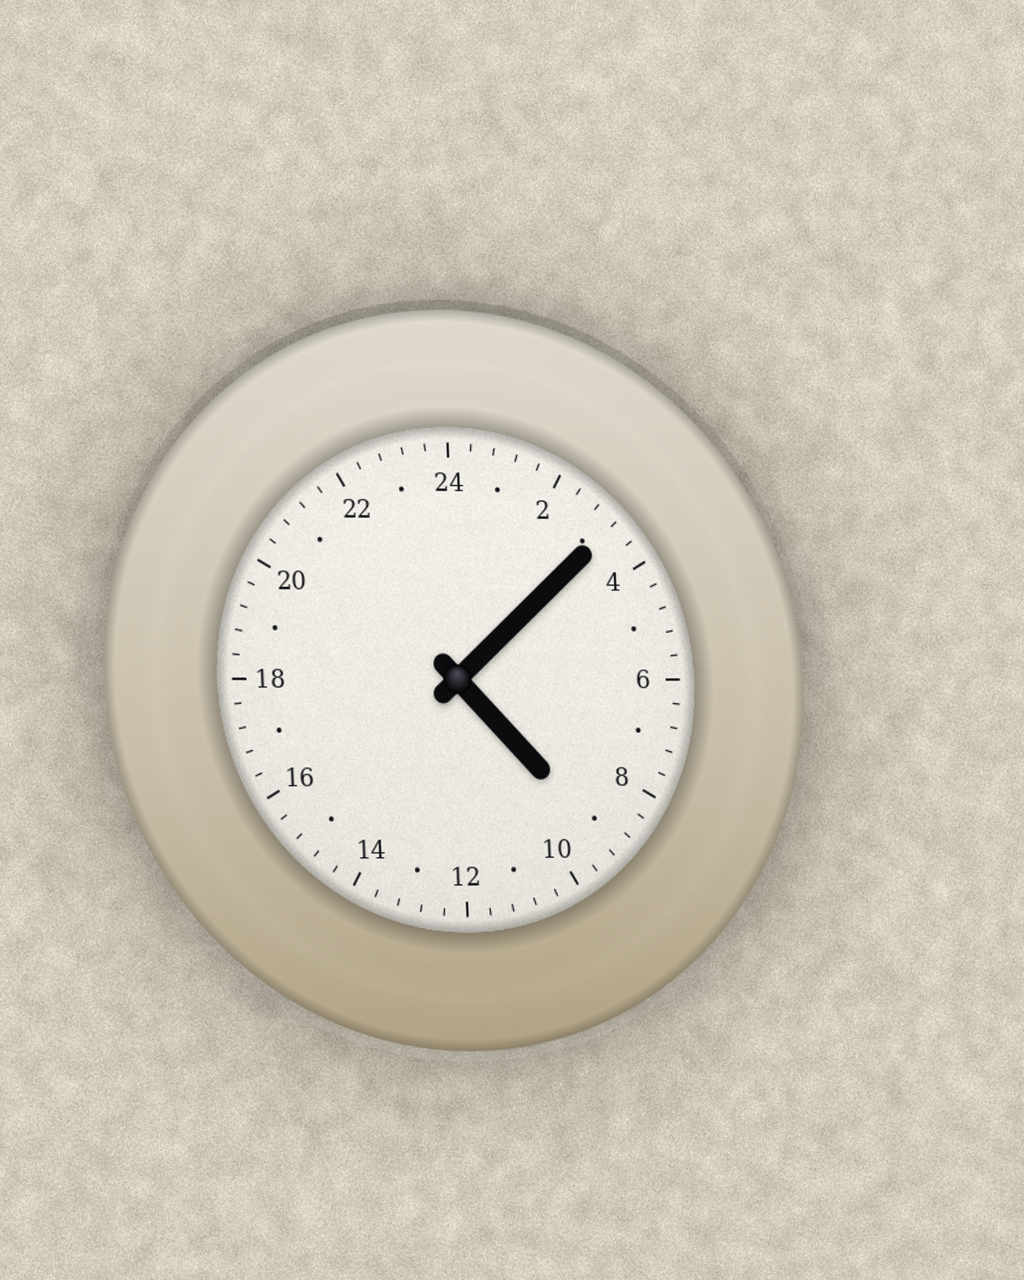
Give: 9:08
